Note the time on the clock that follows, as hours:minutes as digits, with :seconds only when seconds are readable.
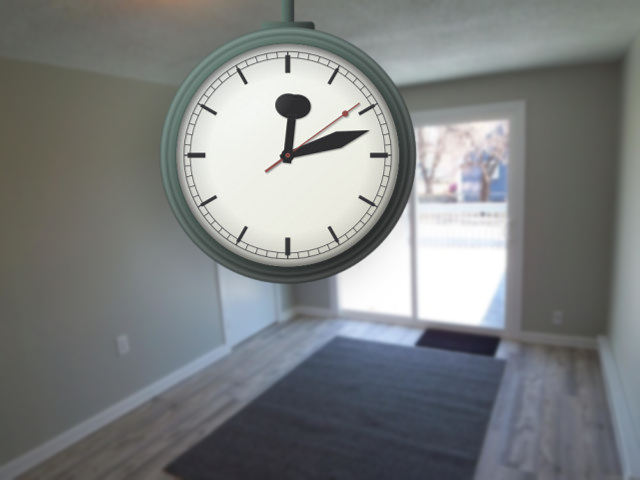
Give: 12:12:09
